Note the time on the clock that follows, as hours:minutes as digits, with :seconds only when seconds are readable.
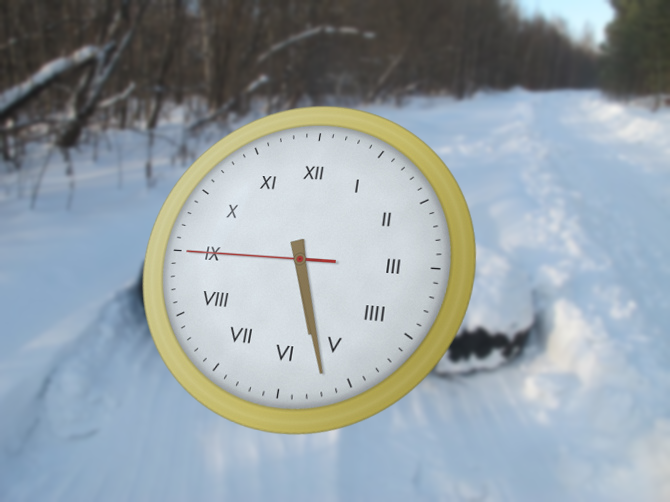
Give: 5:26:45
